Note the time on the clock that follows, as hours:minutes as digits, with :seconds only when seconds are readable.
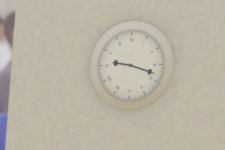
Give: 9:18
